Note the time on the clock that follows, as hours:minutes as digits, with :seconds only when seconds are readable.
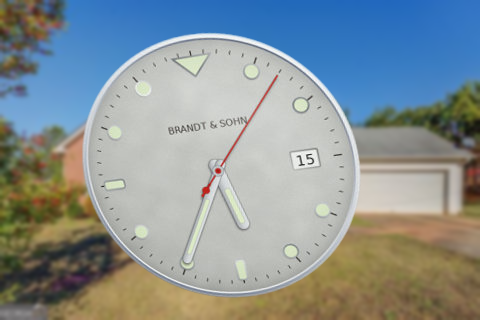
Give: 5:35:07
